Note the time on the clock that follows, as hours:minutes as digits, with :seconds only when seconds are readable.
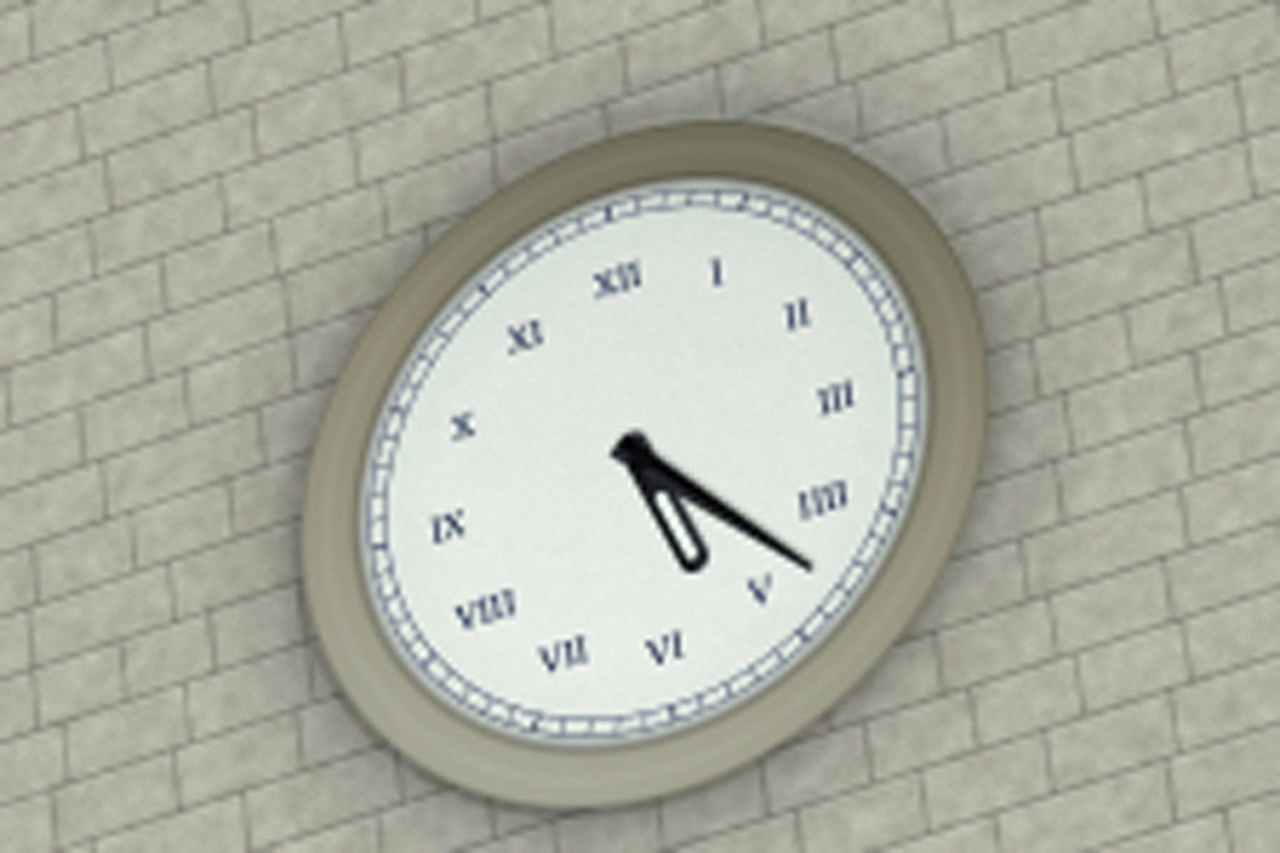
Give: 5:23
